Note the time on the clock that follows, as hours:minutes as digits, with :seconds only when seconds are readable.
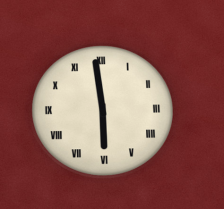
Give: 5:59
